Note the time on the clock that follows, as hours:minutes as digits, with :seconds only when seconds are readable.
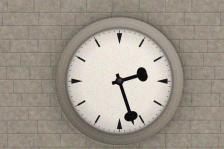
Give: 2:27
